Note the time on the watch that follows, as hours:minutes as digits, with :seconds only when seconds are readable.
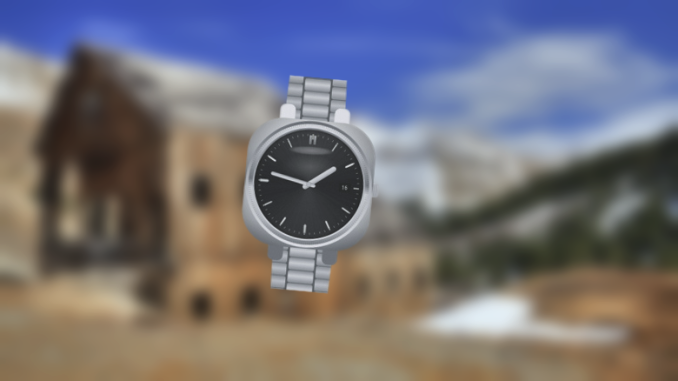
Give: 1:47
